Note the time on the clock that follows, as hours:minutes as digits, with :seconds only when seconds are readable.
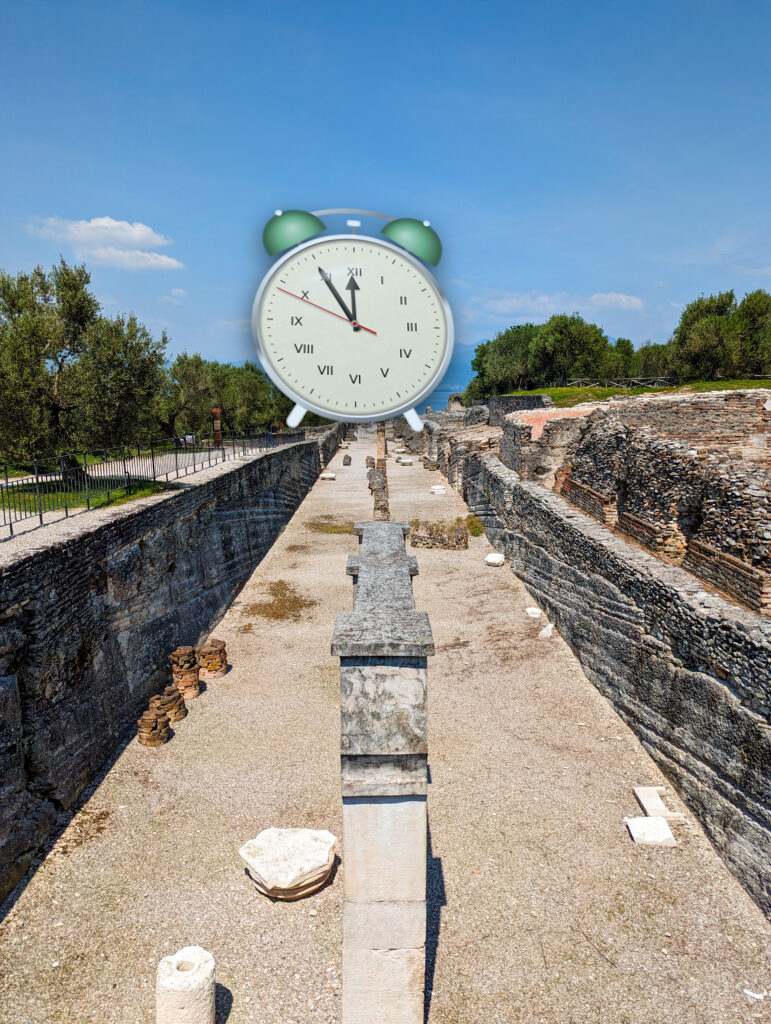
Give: 11:54:49
